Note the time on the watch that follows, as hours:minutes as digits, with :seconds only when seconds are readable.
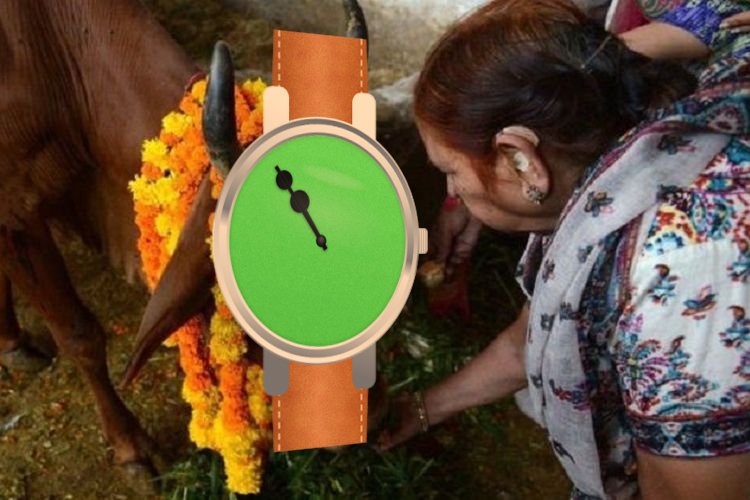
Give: 10:54
